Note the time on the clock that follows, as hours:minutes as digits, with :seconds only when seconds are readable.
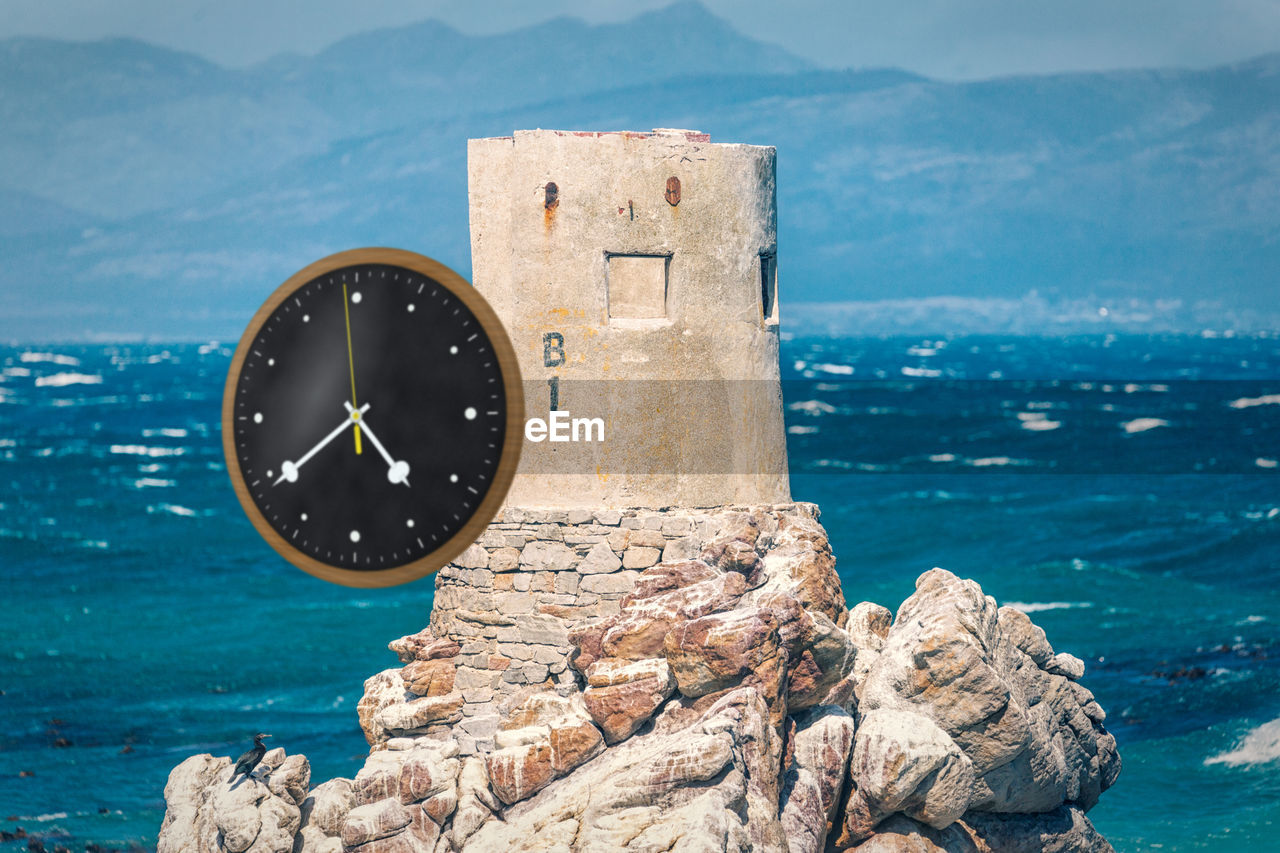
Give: 4:38:59
